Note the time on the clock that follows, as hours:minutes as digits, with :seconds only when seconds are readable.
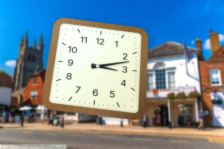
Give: 3:12
